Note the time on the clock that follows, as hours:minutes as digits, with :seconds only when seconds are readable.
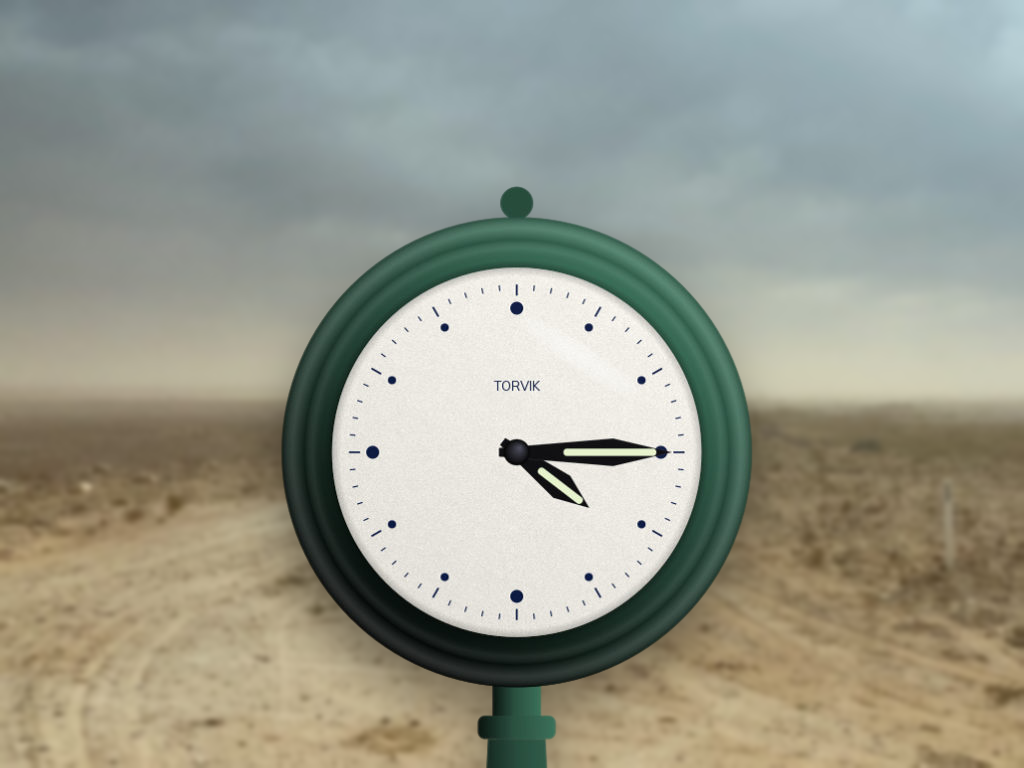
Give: 4:15
